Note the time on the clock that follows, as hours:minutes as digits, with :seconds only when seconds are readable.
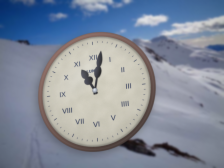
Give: 11:02
